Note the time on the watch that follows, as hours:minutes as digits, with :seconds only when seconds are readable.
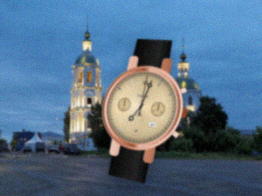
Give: 7:02
